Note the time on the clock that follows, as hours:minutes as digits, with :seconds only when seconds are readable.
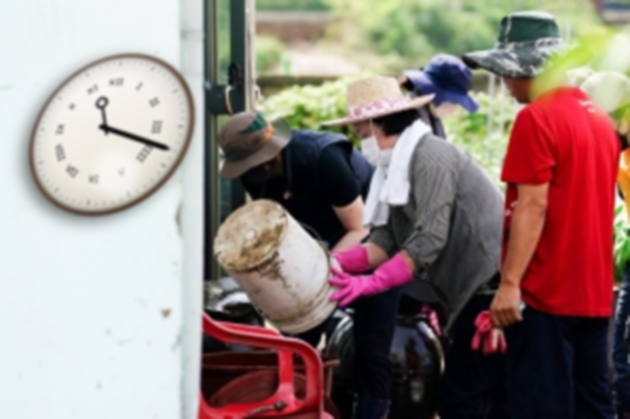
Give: 11:18
